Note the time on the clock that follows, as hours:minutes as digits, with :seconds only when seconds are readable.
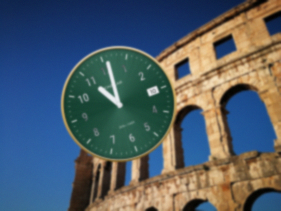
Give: 11:01
